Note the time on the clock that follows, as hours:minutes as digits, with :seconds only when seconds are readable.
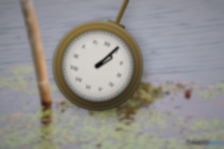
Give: 1:04
